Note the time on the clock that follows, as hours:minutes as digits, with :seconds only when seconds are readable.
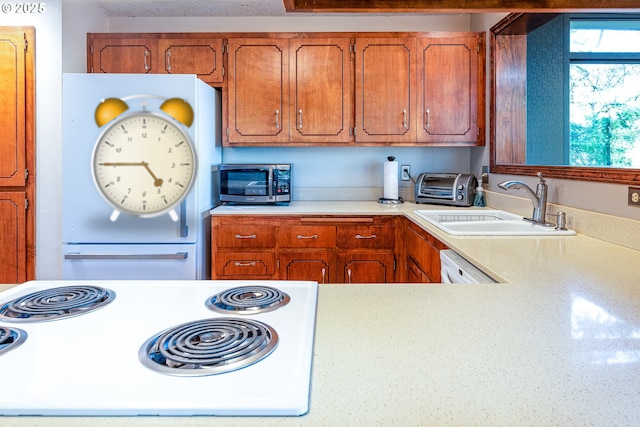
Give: 4:45
